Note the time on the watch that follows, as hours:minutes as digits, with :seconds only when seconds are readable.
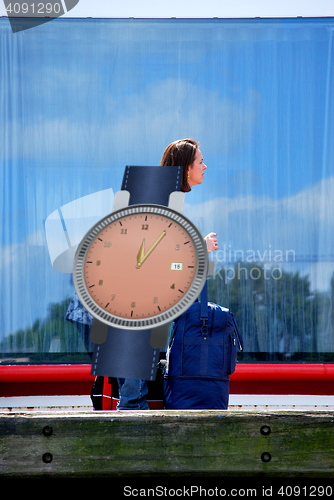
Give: 12:05
